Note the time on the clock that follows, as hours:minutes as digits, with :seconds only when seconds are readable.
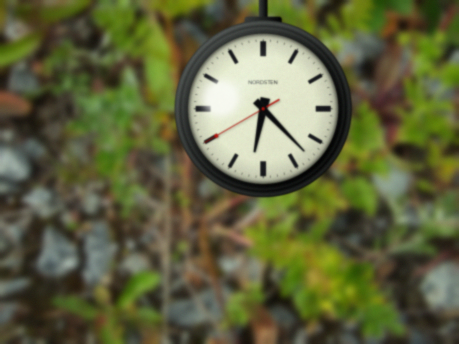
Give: 6:22:40
